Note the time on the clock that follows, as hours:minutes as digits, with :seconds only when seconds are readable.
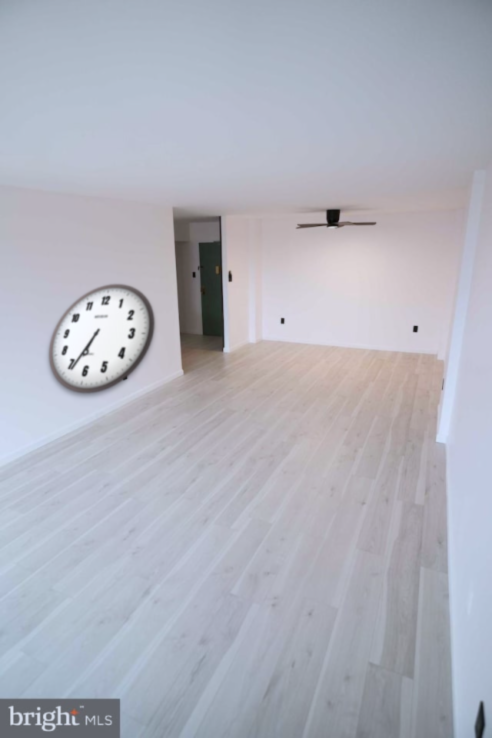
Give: 6:34
